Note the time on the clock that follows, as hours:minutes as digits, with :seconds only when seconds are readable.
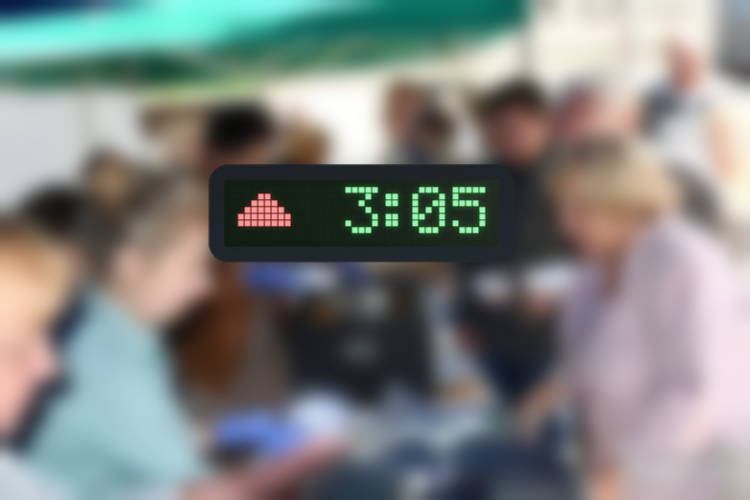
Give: 3:05
